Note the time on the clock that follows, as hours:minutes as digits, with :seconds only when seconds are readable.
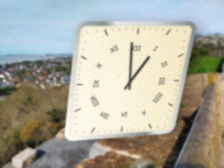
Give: 12:59
